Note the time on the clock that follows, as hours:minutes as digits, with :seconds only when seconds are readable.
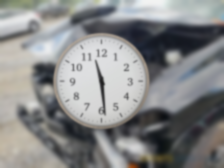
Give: 11:29
